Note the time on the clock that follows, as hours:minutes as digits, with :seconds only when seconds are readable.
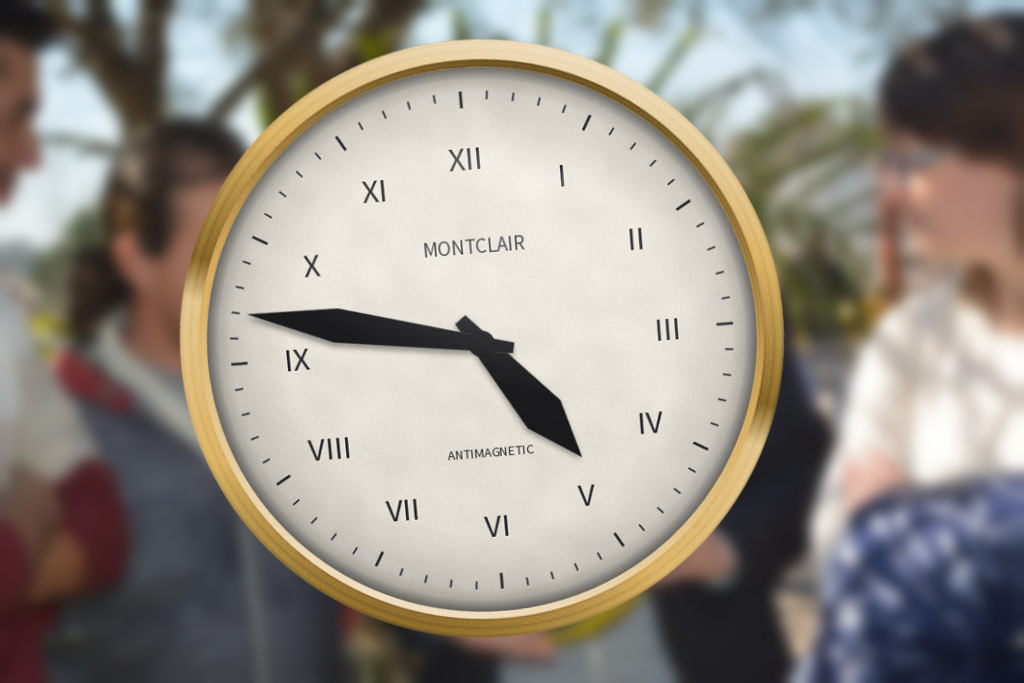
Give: 4:47
